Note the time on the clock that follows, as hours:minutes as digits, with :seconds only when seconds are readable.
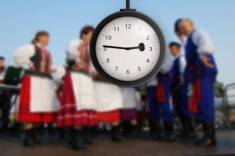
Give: 2:46
